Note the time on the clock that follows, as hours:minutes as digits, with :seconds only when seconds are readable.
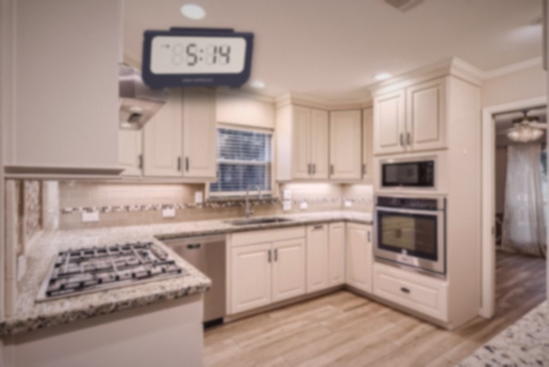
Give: 5:14
